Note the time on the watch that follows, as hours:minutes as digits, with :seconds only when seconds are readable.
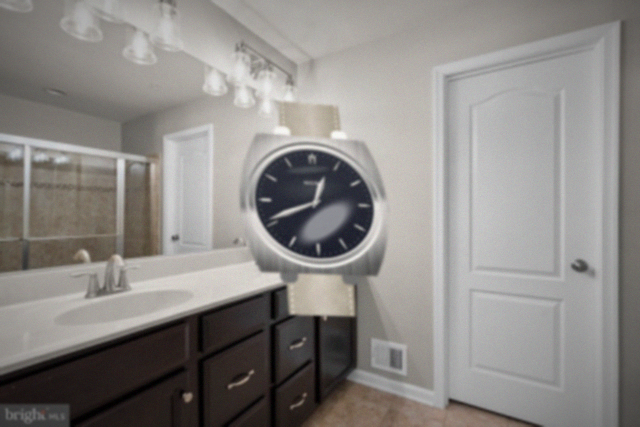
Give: 12:41
